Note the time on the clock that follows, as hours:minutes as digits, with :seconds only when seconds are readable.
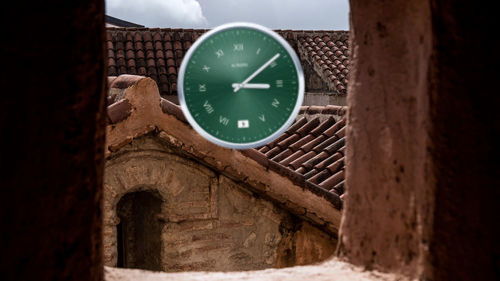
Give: 3:09
